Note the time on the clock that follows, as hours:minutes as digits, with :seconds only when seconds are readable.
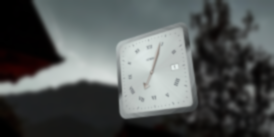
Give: 7:04
